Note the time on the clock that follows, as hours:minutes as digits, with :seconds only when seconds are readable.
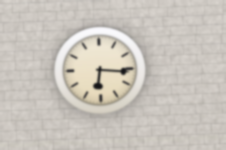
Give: 6:16
